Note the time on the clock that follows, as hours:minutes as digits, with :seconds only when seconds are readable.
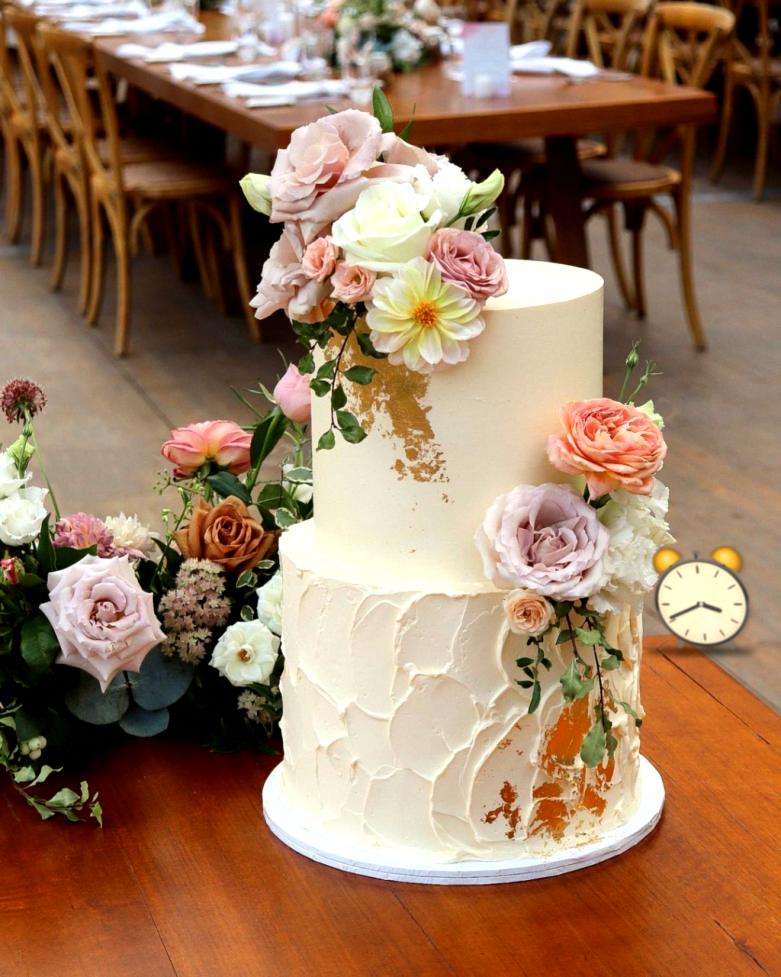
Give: 3:41
